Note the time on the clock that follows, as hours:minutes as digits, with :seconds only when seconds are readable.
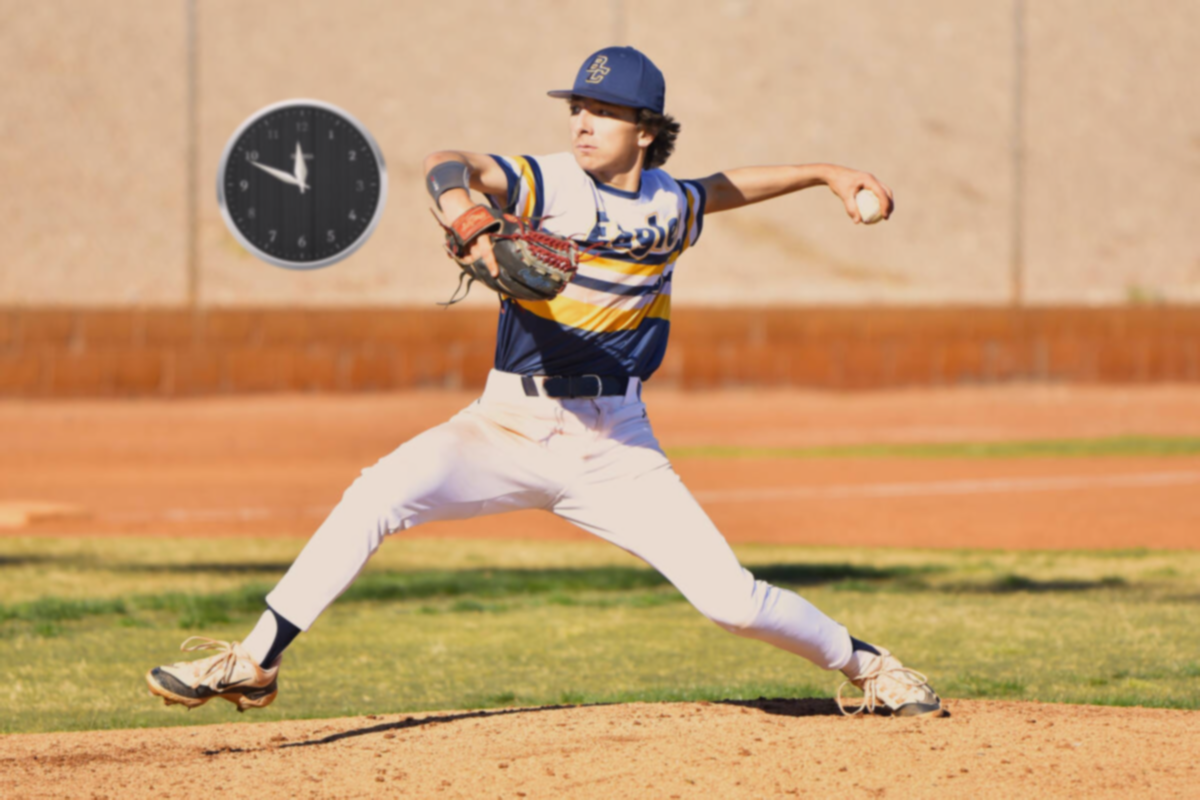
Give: 11:49
